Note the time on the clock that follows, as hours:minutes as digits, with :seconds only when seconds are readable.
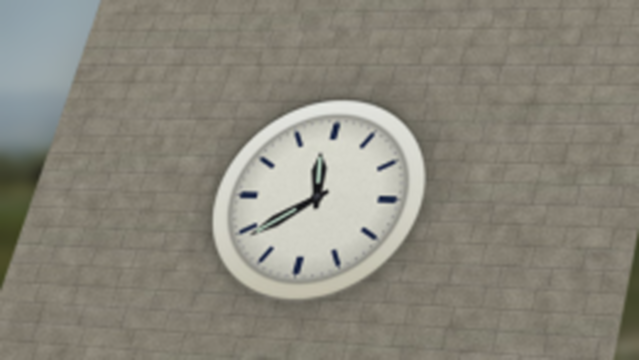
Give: 11:39
